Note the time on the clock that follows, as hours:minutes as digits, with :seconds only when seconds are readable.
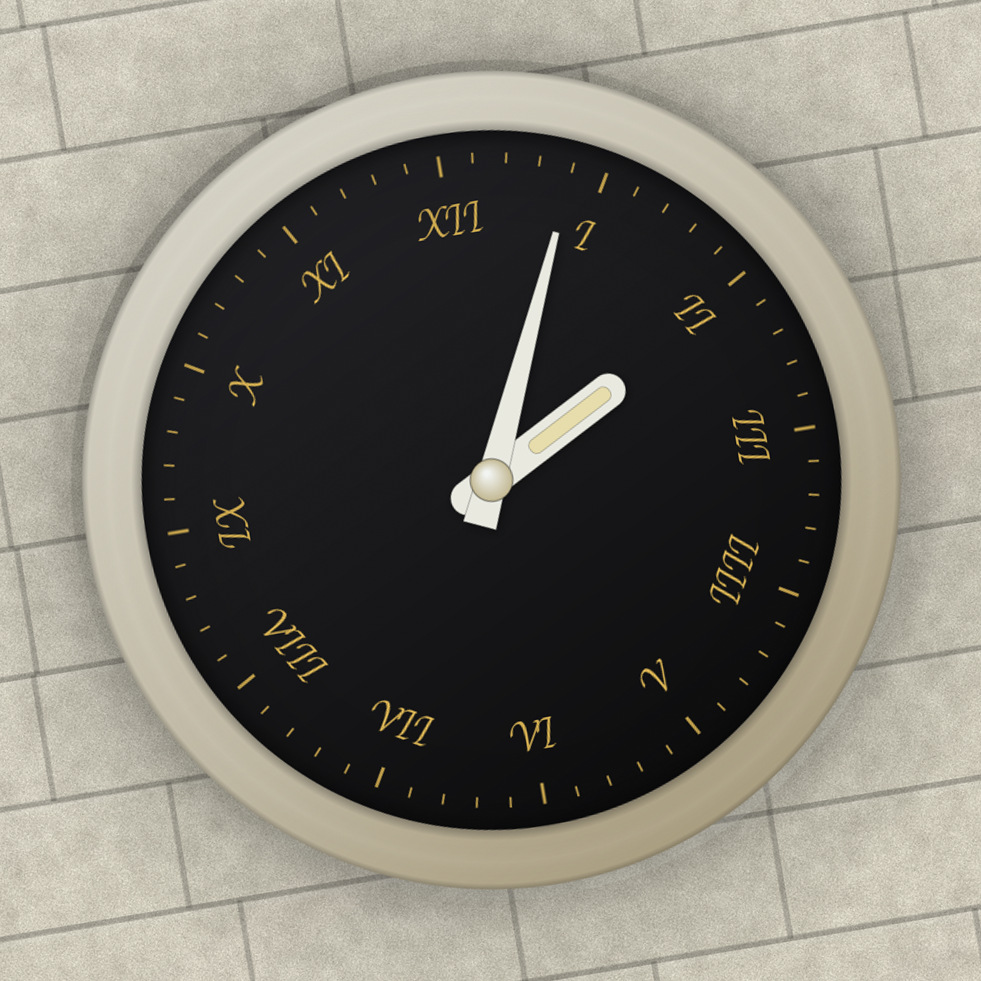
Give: 2:04
